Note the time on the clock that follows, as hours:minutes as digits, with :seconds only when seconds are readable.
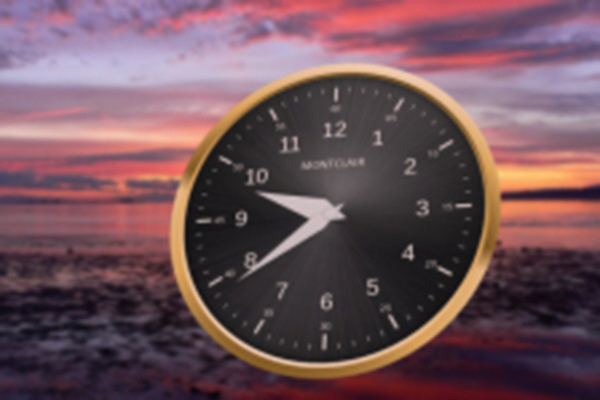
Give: 9:39
